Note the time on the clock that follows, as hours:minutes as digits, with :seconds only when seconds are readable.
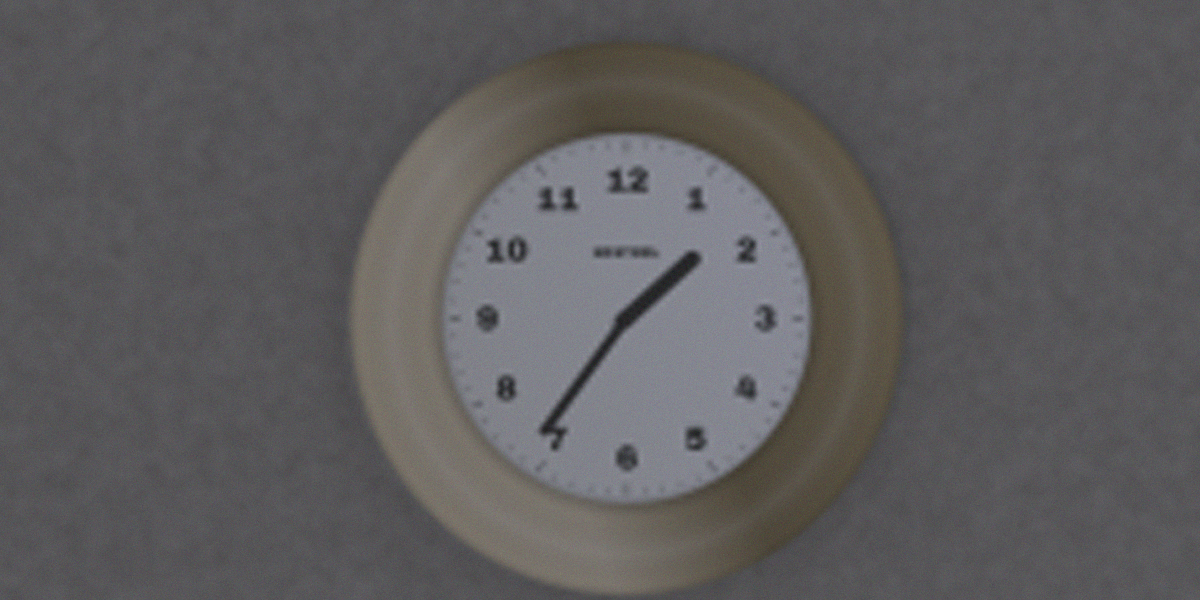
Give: 1:36
